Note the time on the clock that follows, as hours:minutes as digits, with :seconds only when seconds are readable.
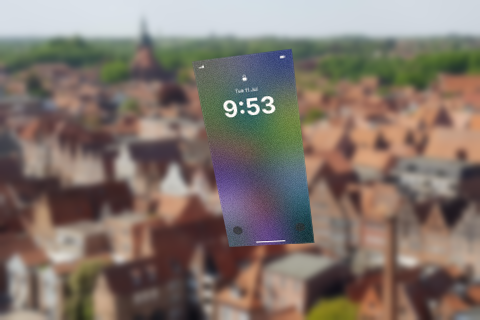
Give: 9:53
